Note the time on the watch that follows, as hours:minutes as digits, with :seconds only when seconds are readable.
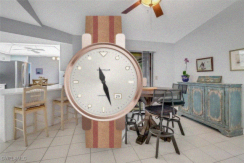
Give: 11:27
